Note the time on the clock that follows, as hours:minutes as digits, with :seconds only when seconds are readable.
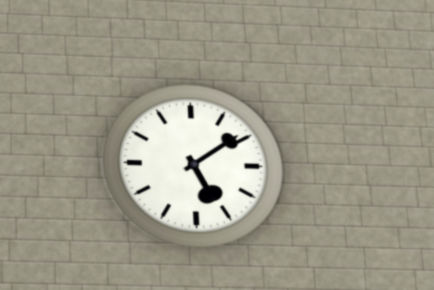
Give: 5:09
